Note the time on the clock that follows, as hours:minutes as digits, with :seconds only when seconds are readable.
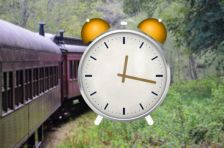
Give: 12:17
